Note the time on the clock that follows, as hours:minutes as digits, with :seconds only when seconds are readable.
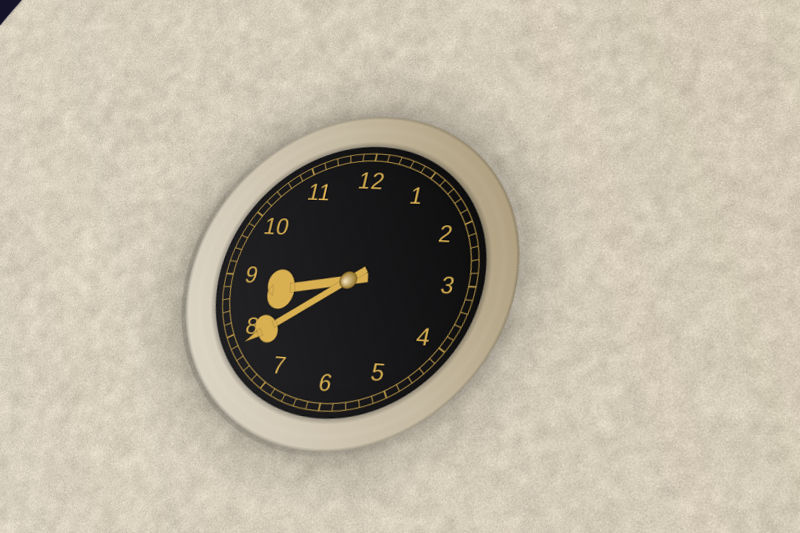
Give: 8:39
